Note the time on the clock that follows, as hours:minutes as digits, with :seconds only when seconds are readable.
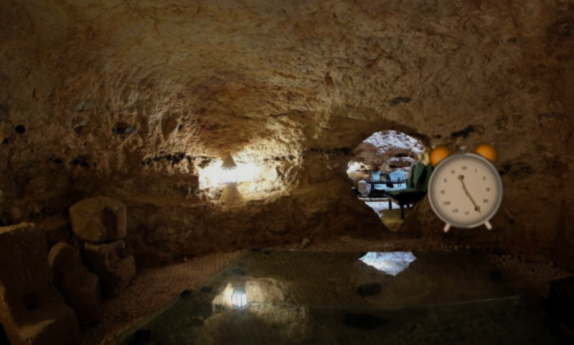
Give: 11:25
